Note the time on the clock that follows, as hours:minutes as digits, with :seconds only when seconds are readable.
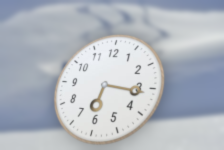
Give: 6:16
